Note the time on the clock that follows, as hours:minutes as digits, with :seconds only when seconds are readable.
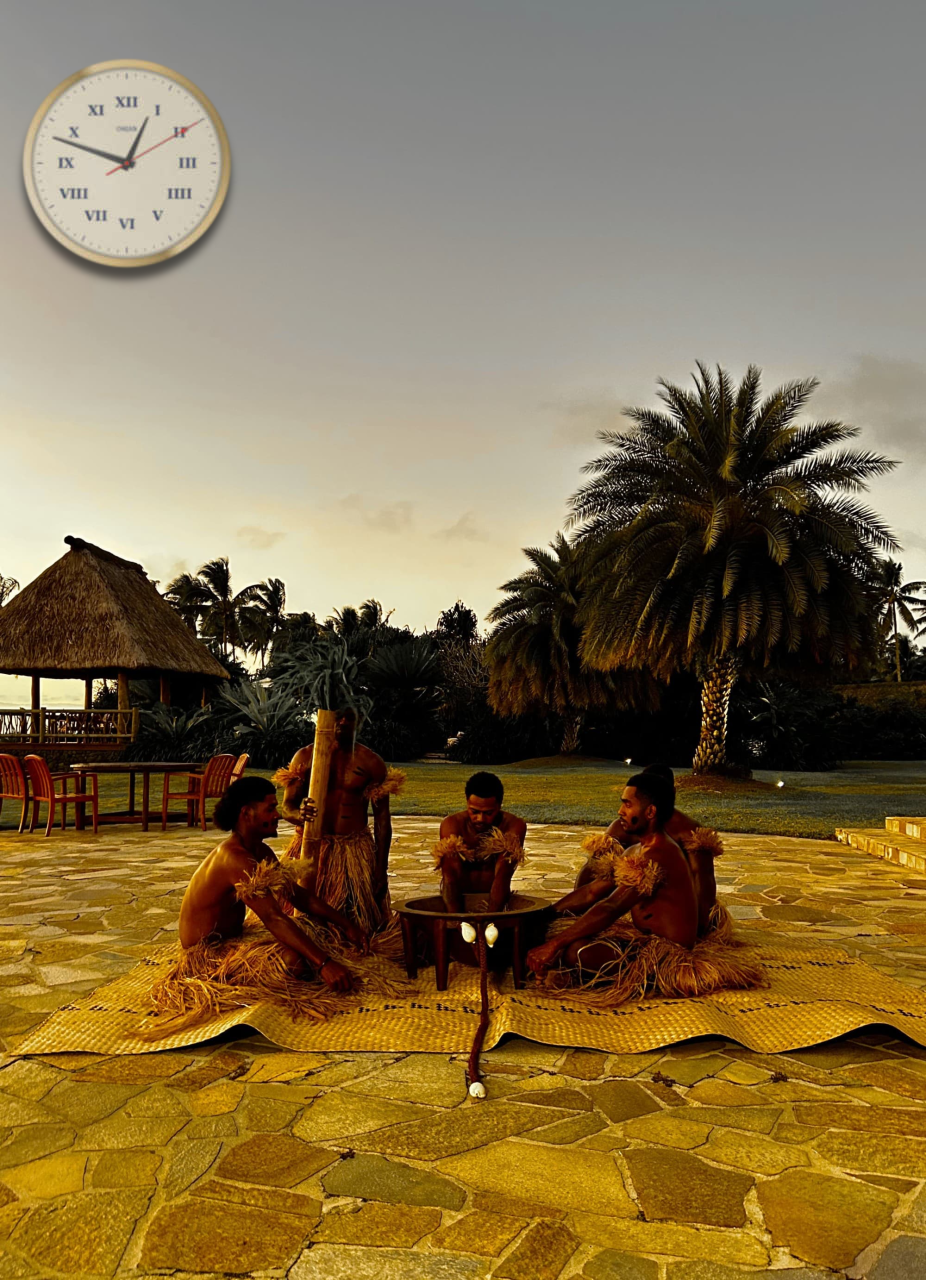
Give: 12:48:10
